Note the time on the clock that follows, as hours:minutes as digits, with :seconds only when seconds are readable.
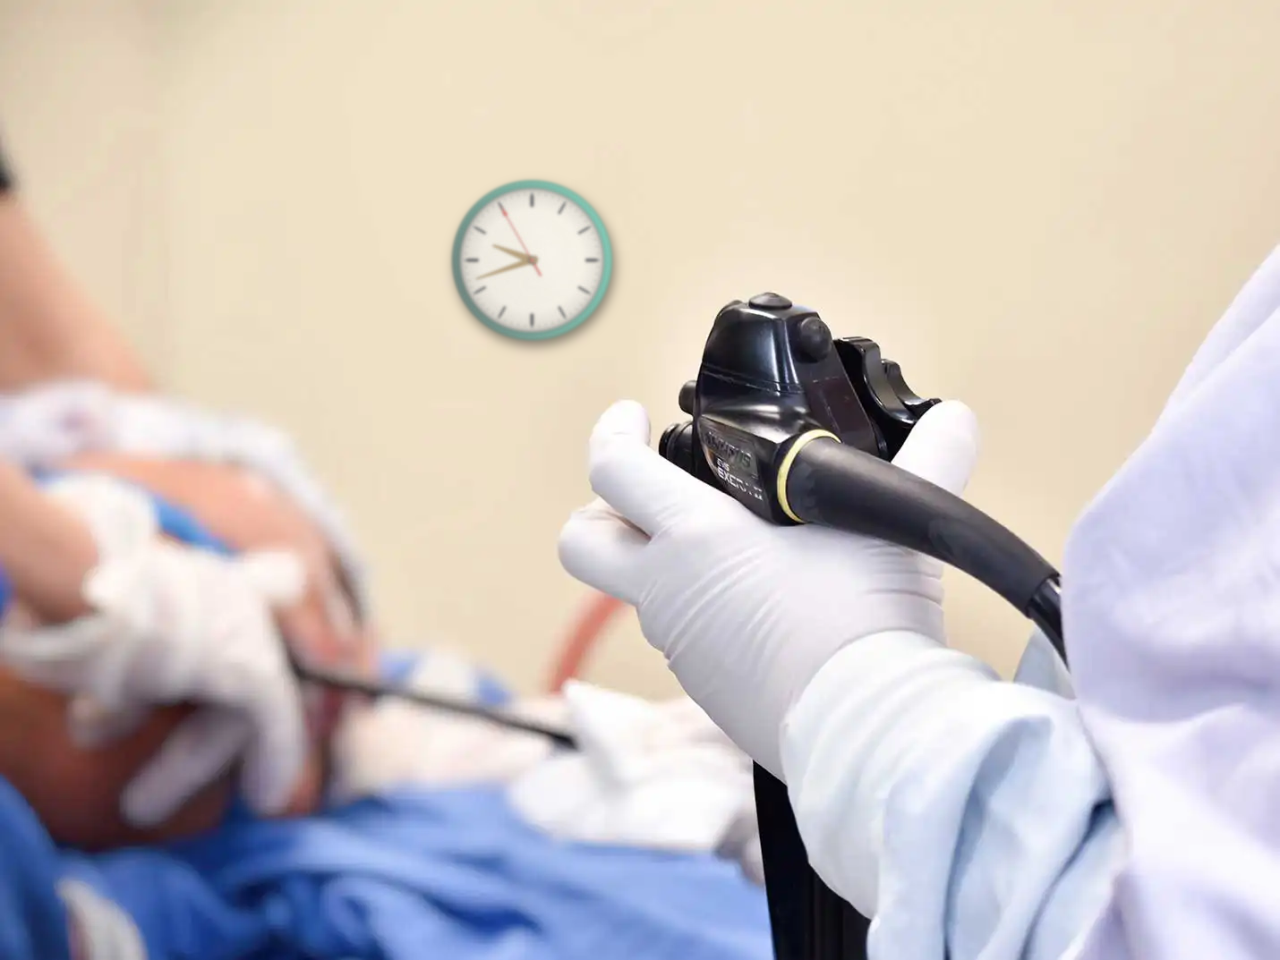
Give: 9:41:55
